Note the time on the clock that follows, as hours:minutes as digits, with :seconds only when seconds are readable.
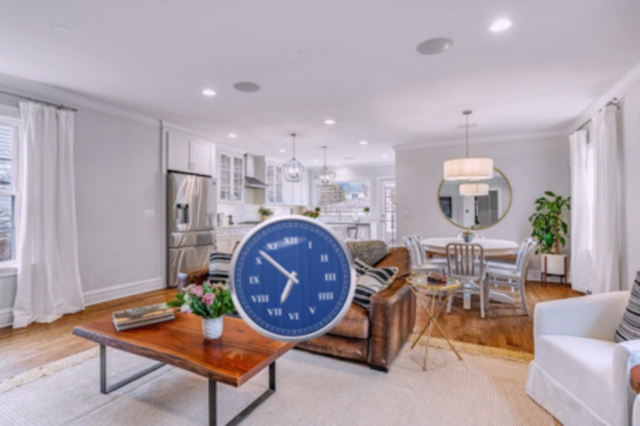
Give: 6:52
